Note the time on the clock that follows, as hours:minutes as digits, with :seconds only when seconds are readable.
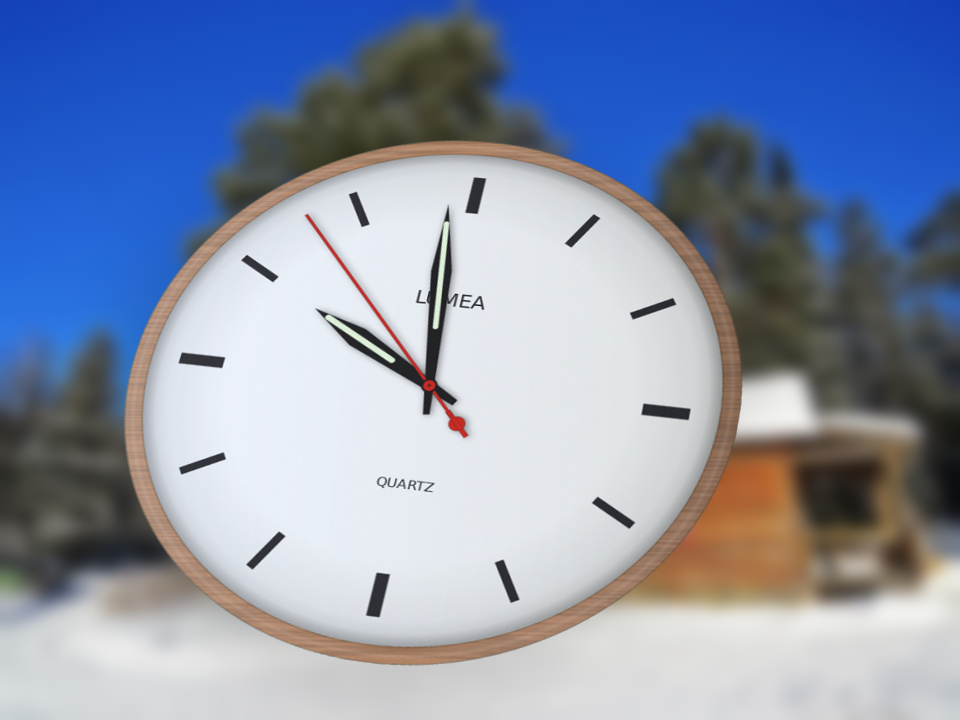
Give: 9:58:53
